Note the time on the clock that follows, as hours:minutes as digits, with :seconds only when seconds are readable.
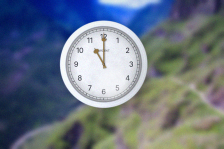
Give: 11:00
